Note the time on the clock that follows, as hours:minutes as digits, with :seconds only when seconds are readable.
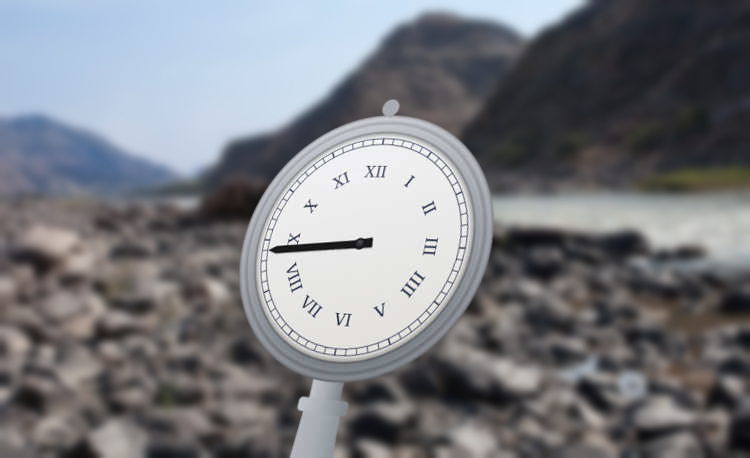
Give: 8:44
